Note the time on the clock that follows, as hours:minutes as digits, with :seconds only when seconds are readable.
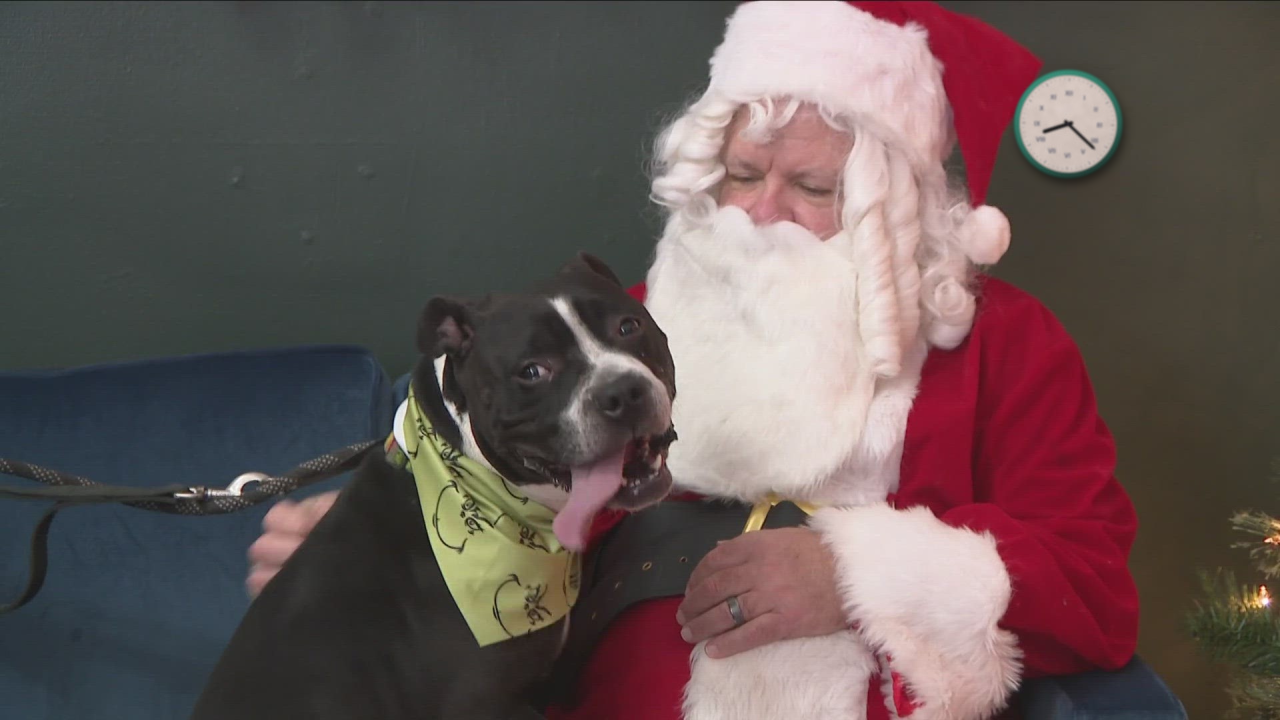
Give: 8:22
